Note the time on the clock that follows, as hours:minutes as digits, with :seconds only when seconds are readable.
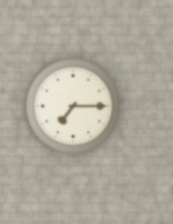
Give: 7:15
